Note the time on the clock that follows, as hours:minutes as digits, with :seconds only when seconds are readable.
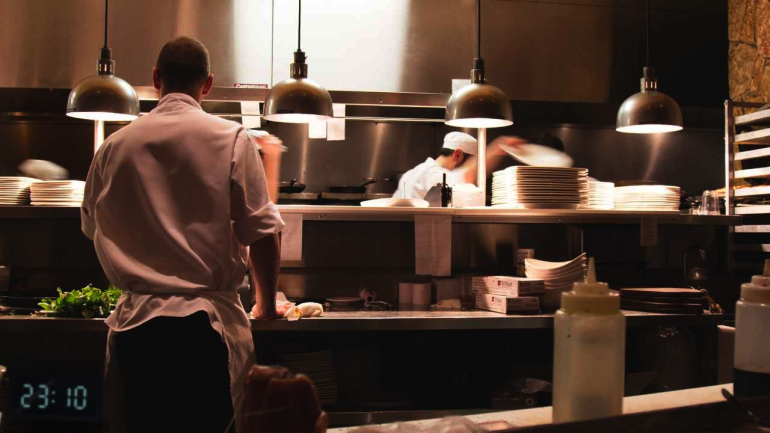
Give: 23:10
